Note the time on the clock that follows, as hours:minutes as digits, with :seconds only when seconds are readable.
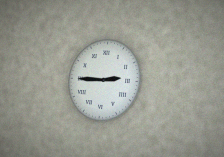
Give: 2:45
